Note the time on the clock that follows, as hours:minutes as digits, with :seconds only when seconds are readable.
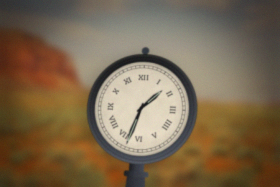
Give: 1:33
